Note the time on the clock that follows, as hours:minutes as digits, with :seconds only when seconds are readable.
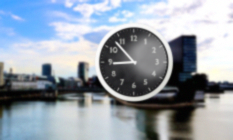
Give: 8:53
